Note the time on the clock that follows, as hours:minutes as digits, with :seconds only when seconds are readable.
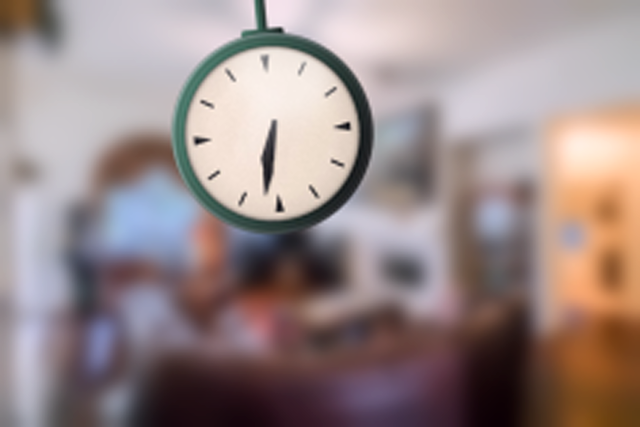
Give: 6:32
